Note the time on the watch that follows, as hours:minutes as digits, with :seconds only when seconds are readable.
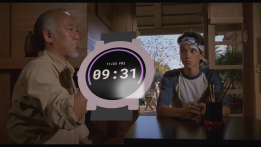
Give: 9:31
